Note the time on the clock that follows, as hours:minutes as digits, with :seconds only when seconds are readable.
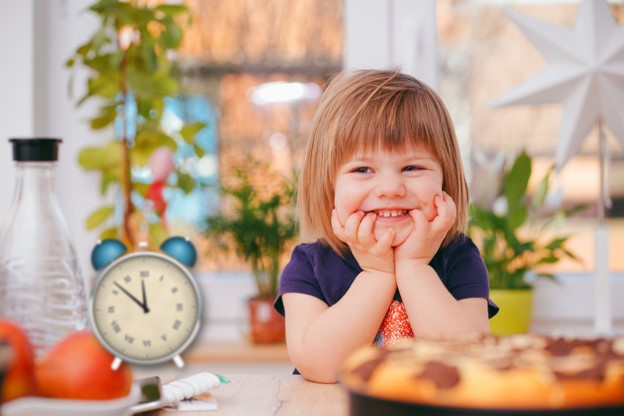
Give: 11:52
